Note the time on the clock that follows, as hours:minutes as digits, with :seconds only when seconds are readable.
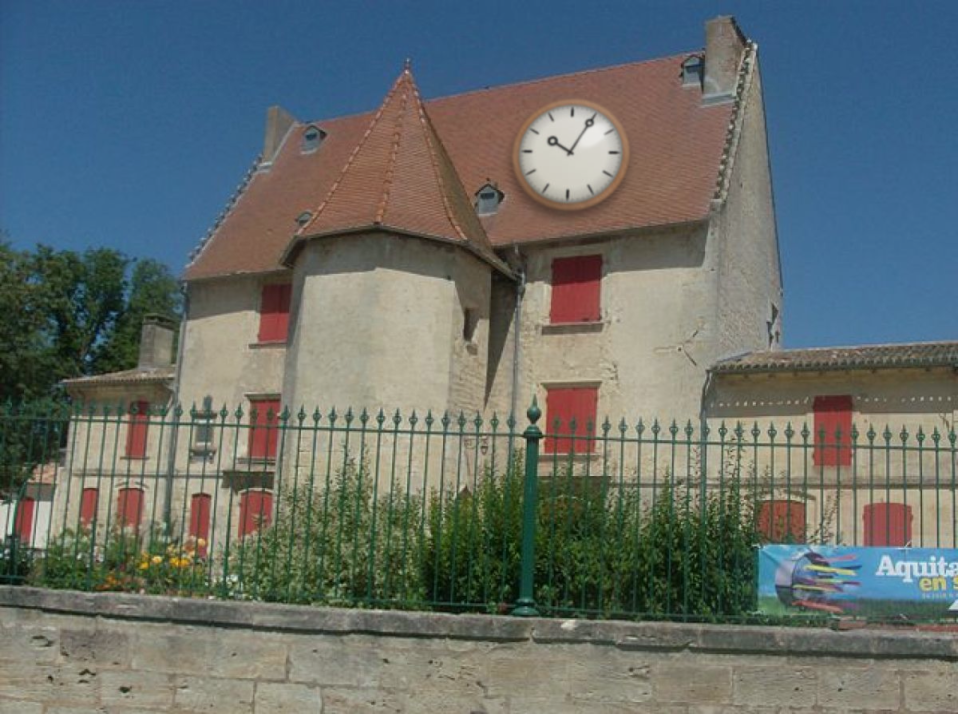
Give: 10:05
